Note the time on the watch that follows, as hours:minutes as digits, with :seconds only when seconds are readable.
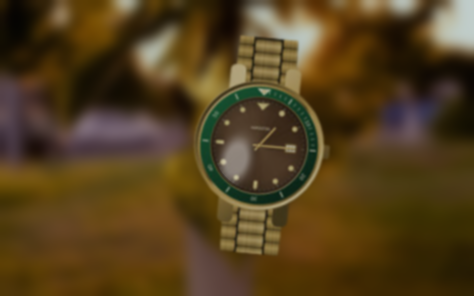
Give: 1:15
